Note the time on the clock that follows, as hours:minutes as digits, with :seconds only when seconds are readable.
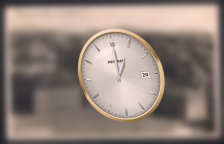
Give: 1:00
